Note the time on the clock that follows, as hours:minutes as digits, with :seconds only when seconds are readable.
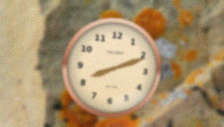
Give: 8:11
